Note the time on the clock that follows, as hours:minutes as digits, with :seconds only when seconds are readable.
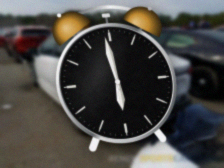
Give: 5:59
